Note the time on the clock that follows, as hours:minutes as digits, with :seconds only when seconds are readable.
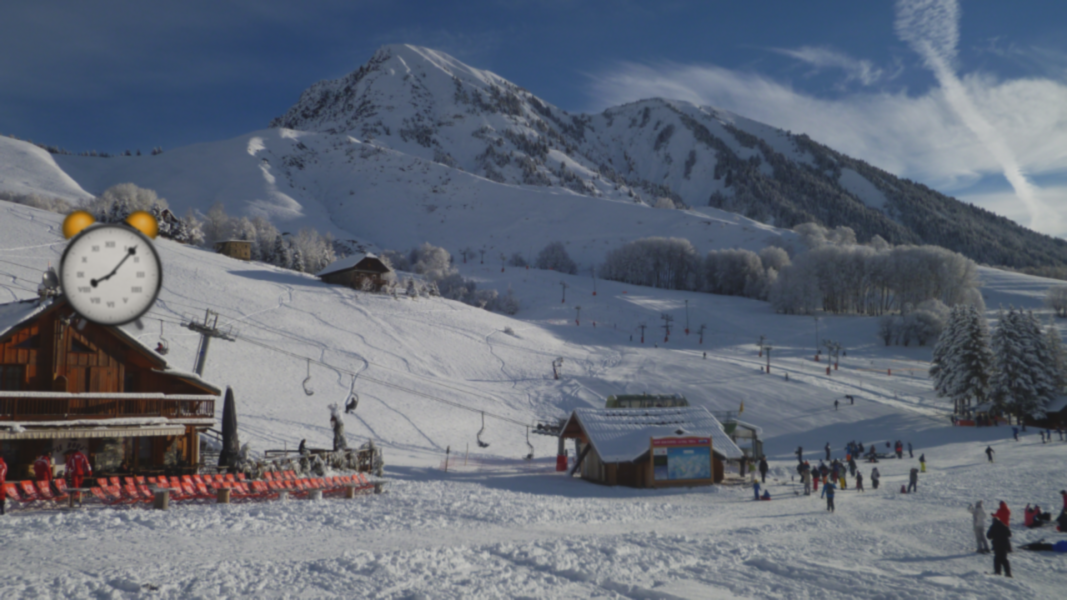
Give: 8:07
